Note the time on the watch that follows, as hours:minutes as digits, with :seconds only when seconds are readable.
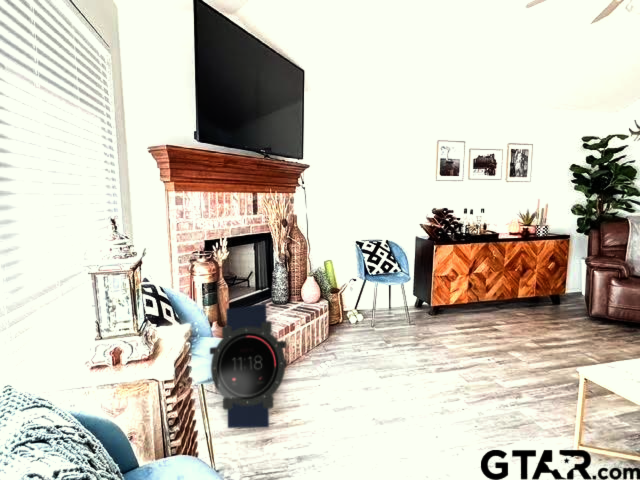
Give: 11:18
